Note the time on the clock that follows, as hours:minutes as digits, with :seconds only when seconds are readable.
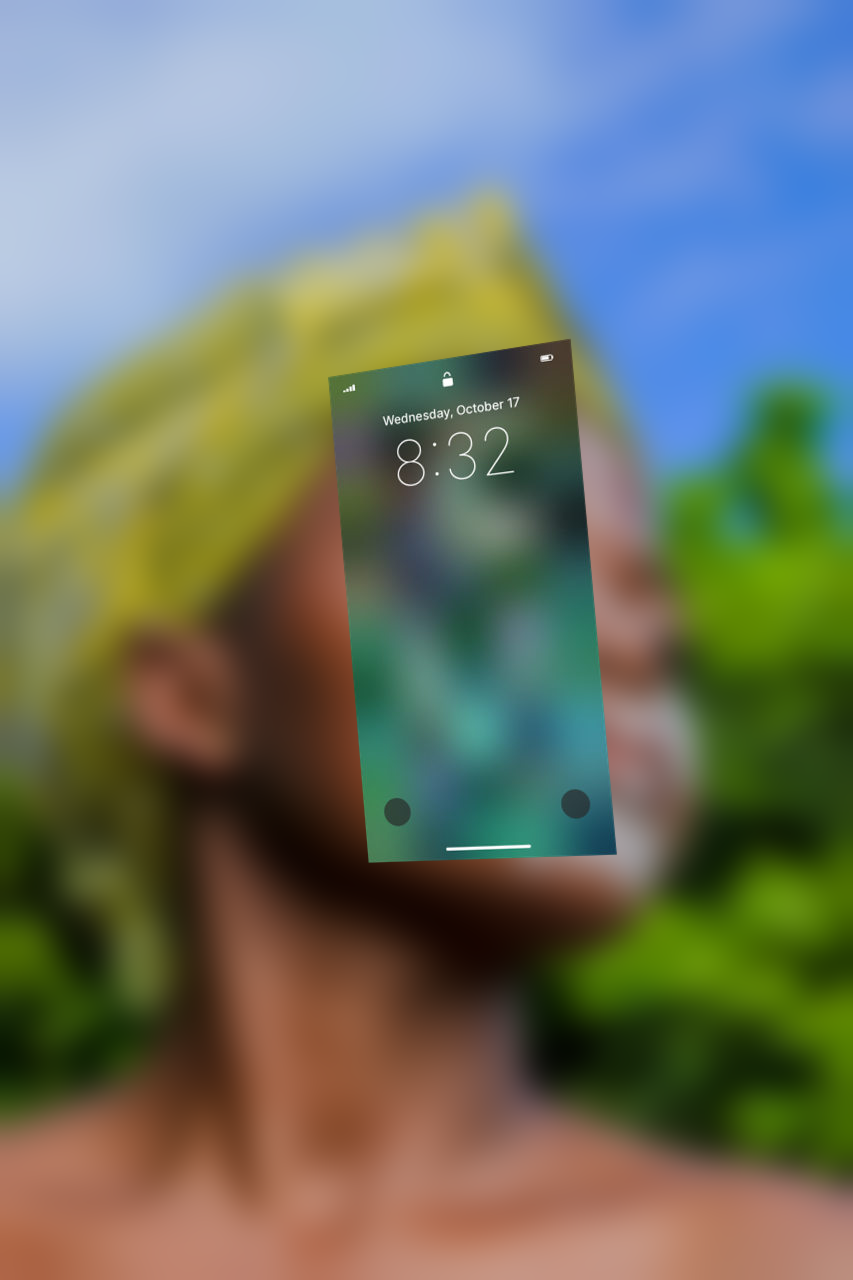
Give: 8:32
